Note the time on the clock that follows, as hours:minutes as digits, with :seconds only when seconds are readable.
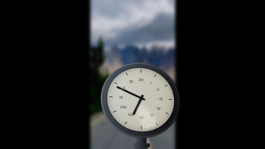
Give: 6:49
